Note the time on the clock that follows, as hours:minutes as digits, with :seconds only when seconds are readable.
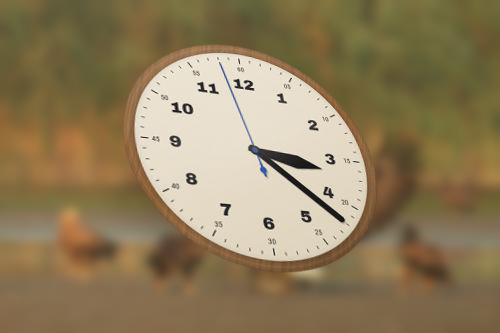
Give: 3:21:58
